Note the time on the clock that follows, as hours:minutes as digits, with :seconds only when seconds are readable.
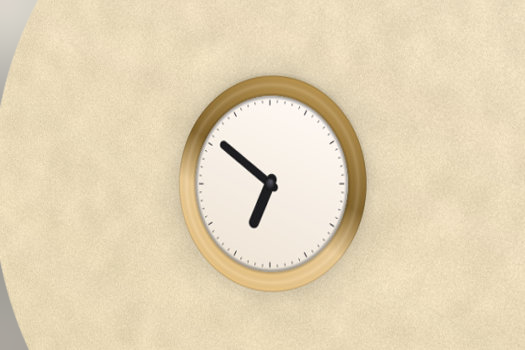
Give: 6:51
